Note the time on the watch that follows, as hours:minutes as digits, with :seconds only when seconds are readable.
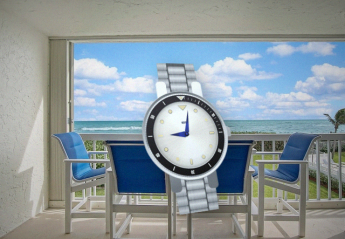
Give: 9:02
